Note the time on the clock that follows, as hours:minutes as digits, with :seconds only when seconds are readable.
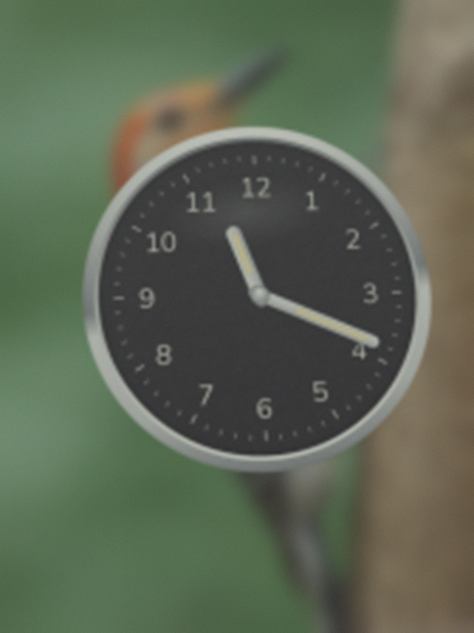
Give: 11:19
